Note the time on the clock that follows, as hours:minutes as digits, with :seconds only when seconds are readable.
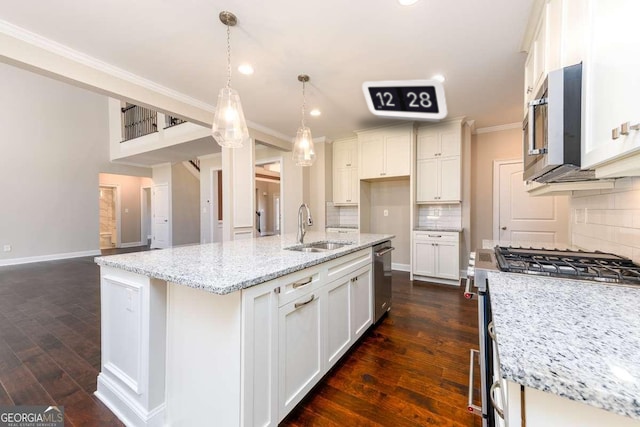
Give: 12:28
